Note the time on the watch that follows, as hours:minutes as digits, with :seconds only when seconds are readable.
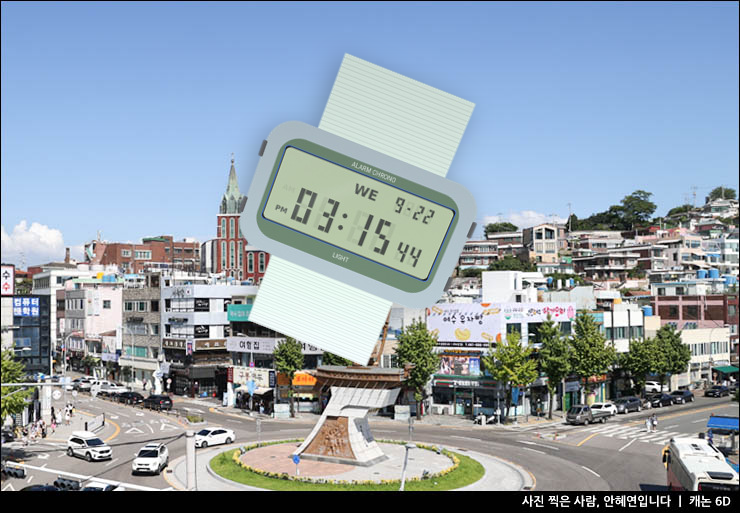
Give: 3:15:44
